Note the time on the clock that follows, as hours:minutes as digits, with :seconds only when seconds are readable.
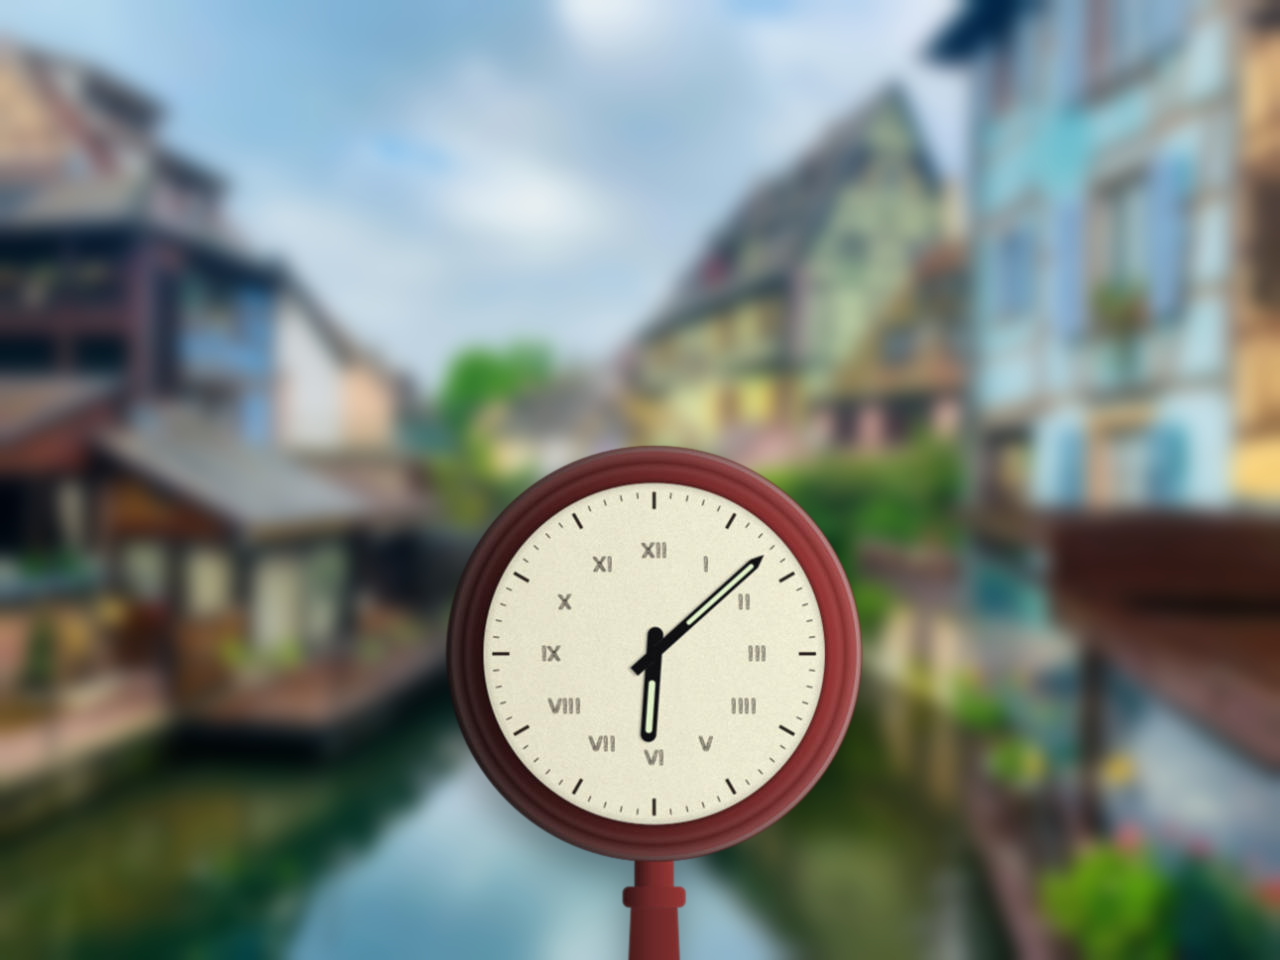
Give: 6:08
